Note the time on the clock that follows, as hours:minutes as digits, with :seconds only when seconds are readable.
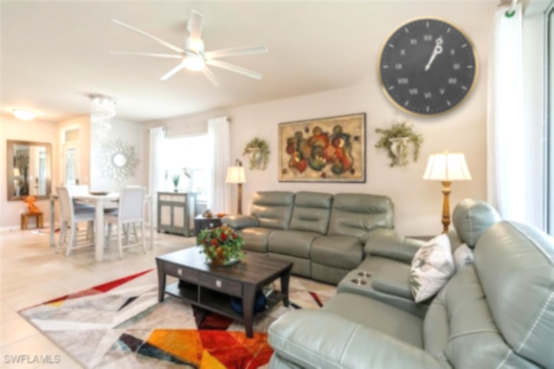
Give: 1:04
